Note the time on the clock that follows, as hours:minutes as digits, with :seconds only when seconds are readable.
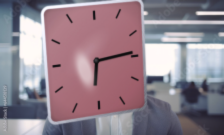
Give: 6:14
